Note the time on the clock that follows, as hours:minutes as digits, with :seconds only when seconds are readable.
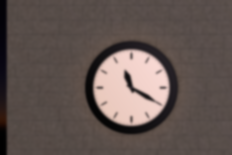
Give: 11:20
